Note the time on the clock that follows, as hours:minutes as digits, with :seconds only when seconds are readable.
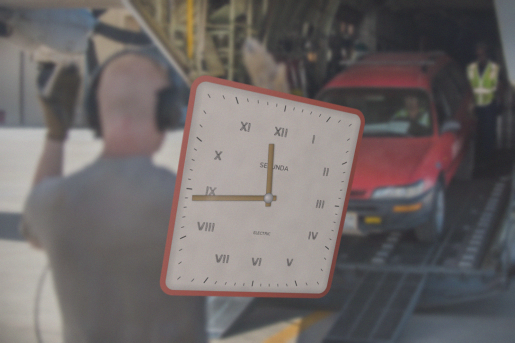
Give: 11:44
